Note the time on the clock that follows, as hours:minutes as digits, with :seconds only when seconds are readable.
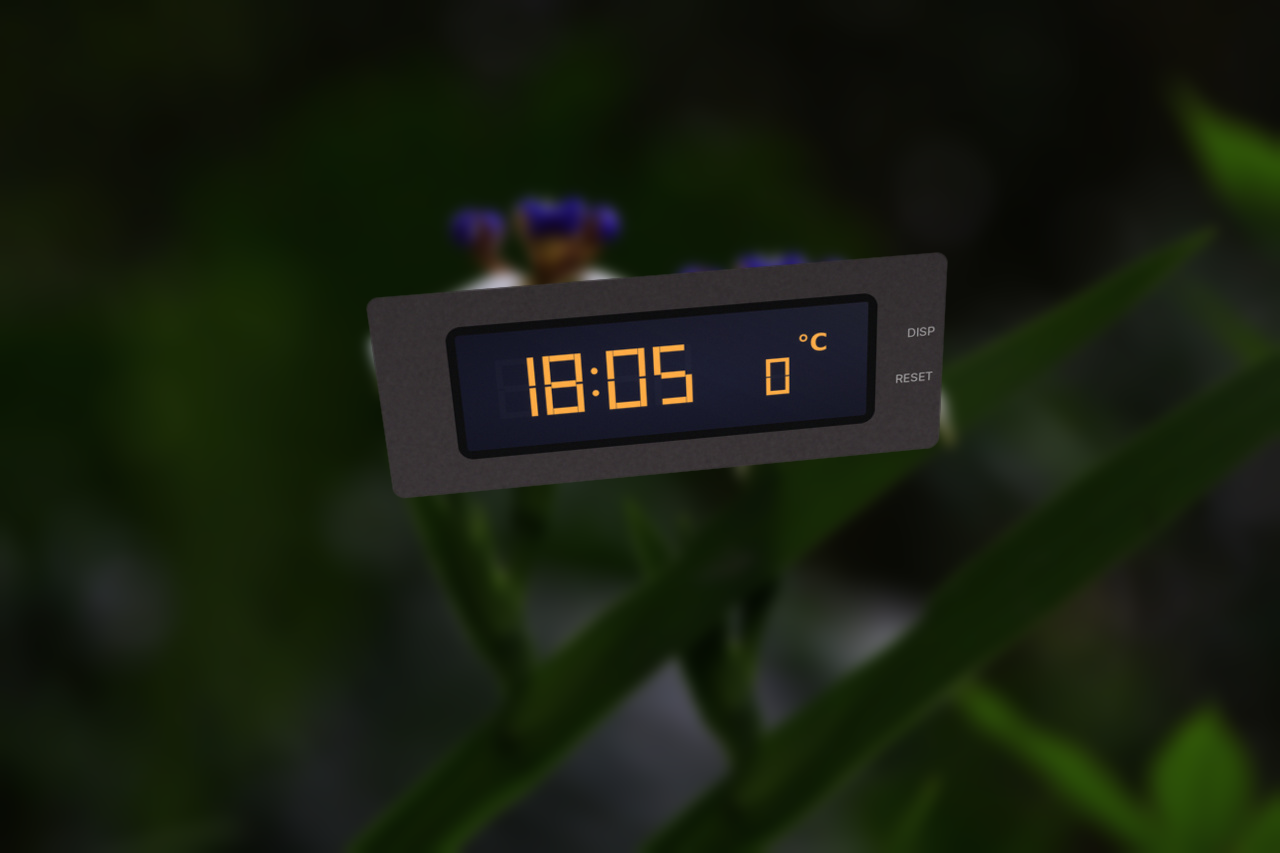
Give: 18:05
